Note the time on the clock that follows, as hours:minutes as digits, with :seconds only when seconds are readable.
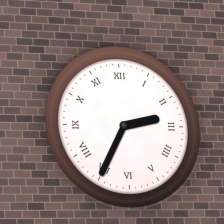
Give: 2:35
